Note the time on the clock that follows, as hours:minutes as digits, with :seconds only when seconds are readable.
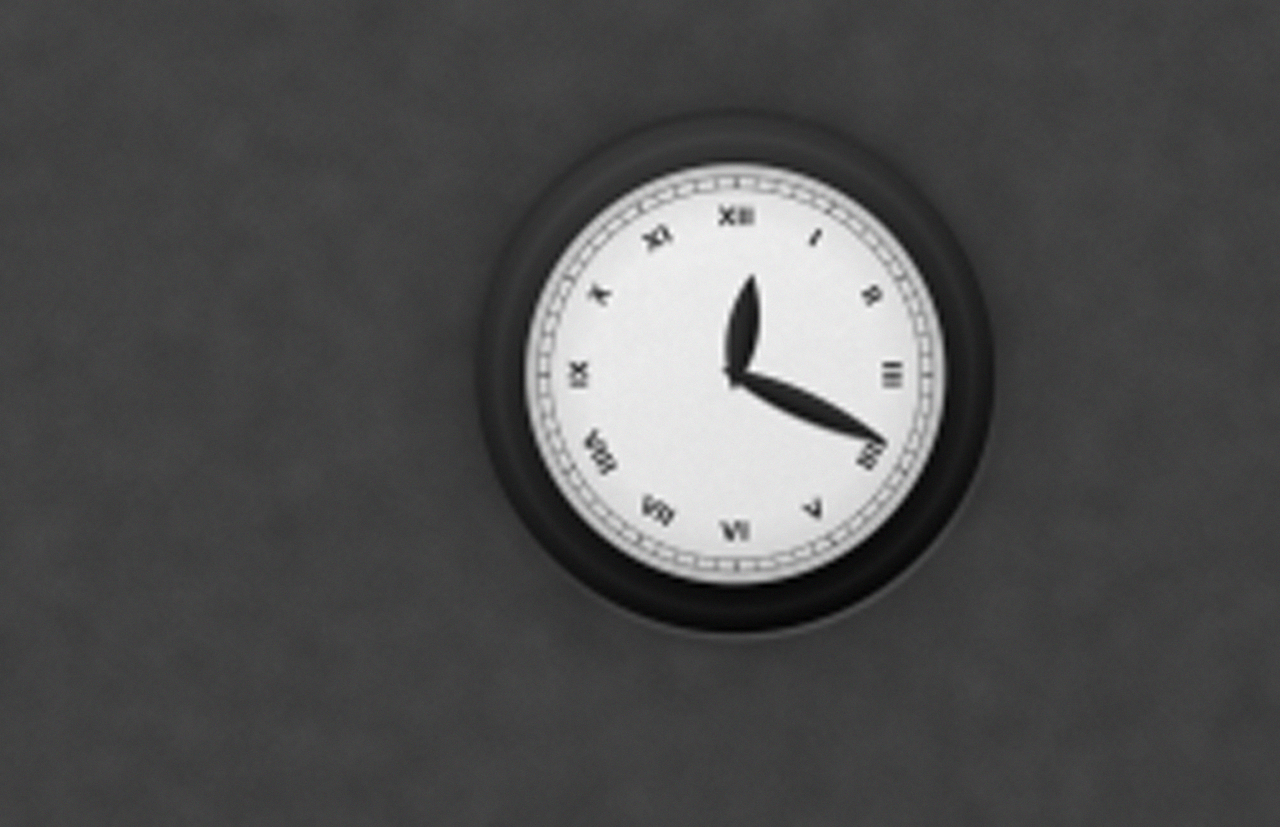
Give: 12:19
